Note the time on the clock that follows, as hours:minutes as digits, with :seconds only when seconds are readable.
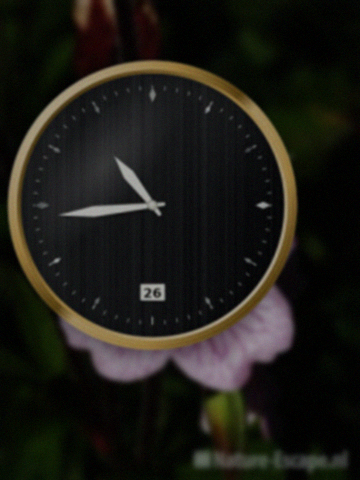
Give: 10:44
